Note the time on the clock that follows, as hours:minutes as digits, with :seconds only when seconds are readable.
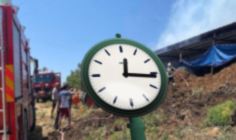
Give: 12:16
